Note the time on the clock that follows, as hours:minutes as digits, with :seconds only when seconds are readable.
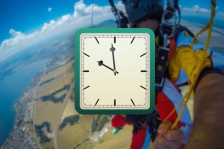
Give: 9:59
